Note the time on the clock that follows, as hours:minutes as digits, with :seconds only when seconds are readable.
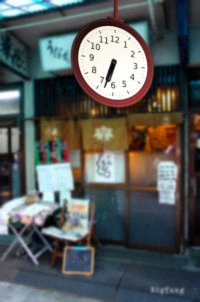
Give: 6:33
